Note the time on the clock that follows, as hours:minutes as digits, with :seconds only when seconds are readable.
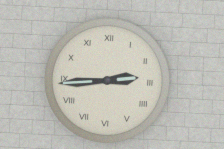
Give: 2:44
